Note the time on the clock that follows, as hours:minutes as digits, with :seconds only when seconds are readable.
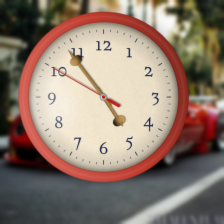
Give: 4:53:50
